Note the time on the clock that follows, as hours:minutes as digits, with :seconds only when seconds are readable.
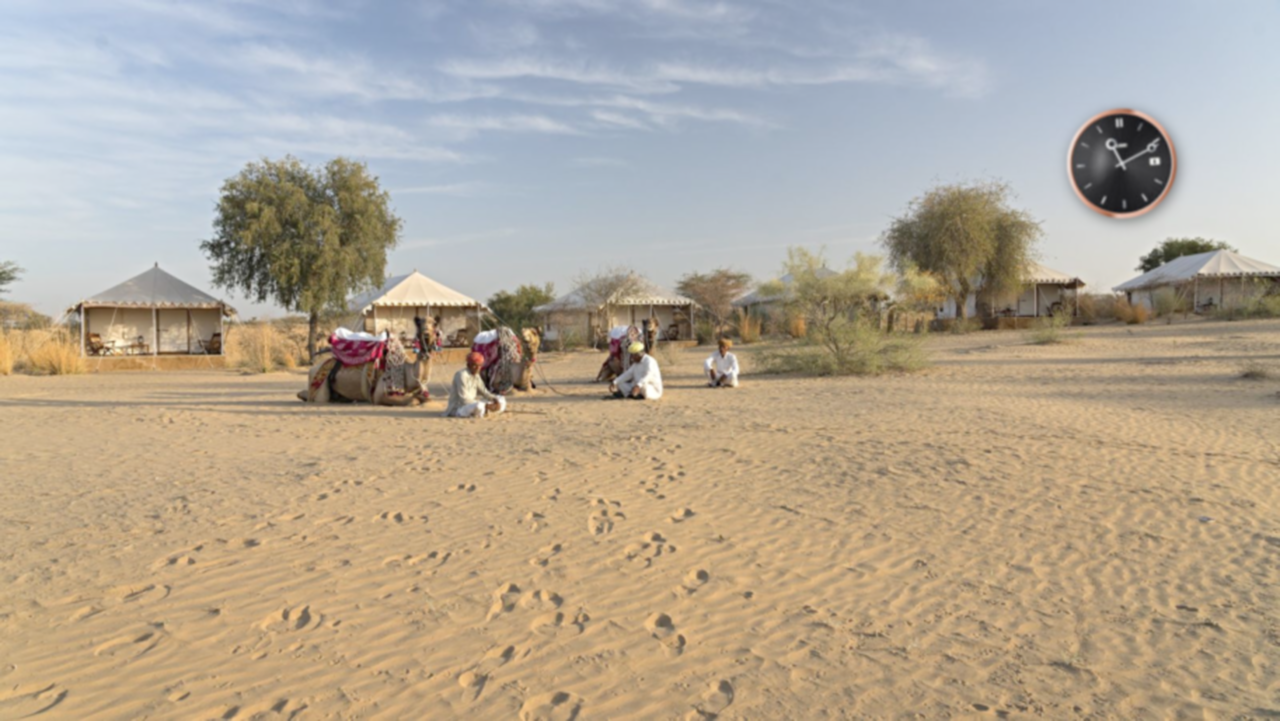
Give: 11:11
